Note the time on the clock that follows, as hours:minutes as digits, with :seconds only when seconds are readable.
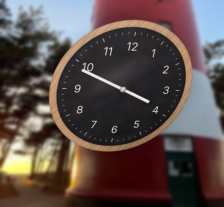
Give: 3:49
